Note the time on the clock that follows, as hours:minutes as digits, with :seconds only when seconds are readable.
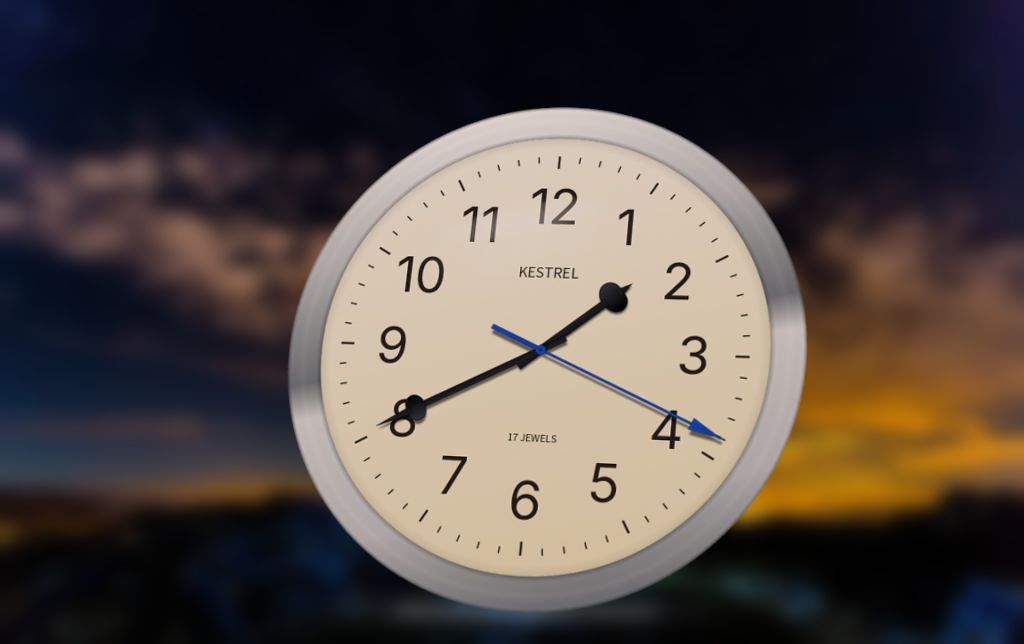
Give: 1:40:19
